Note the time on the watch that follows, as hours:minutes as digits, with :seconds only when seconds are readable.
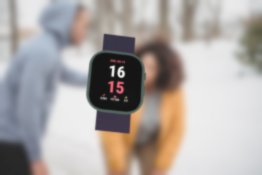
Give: 16:15
